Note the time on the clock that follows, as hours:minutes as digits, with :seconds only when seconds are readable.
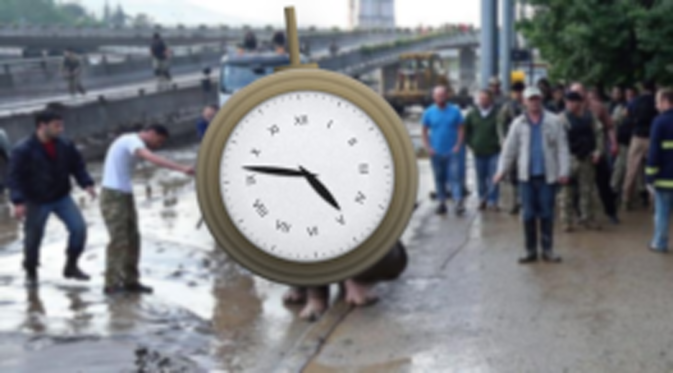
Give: 4:47
